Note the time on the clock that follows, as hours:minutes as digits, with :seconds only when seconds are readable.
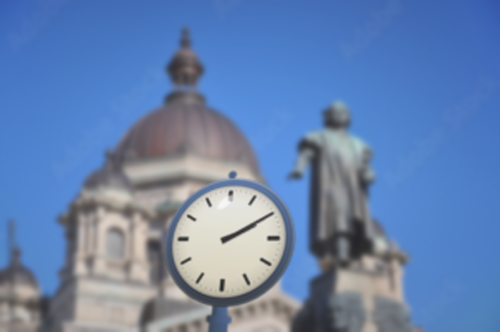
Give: 2:10
